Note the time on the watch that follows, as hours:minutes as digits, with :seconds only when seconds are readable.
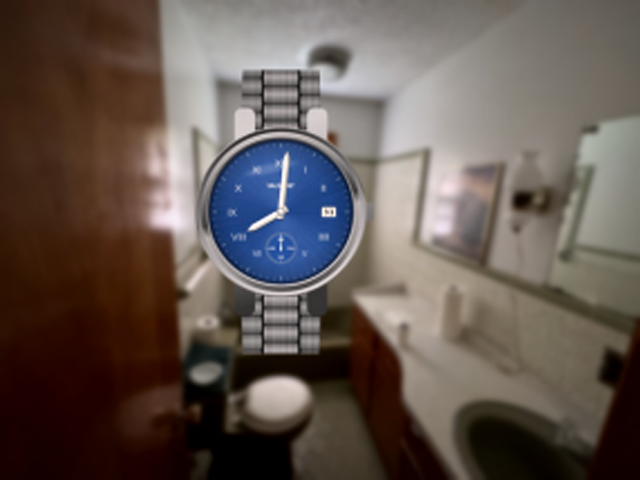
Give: 8:01
